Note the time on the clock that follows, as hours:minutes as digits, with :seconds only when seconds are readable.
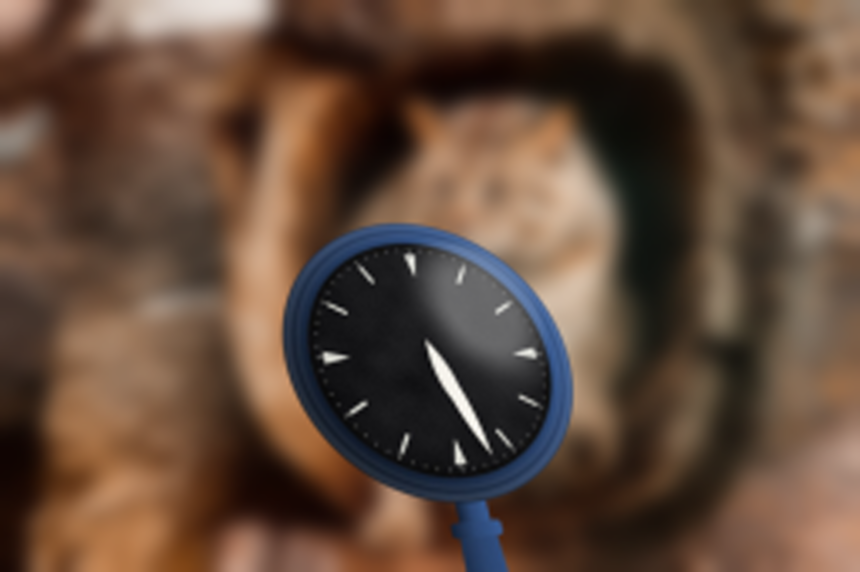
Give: 5:27
